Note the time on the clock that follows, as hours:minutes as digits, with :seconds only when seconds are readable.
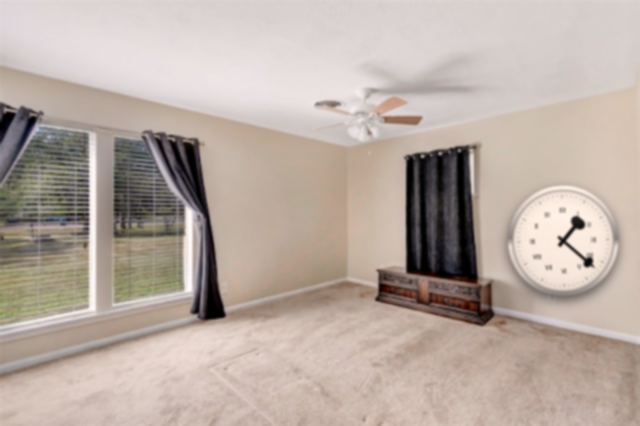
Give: 1:22
